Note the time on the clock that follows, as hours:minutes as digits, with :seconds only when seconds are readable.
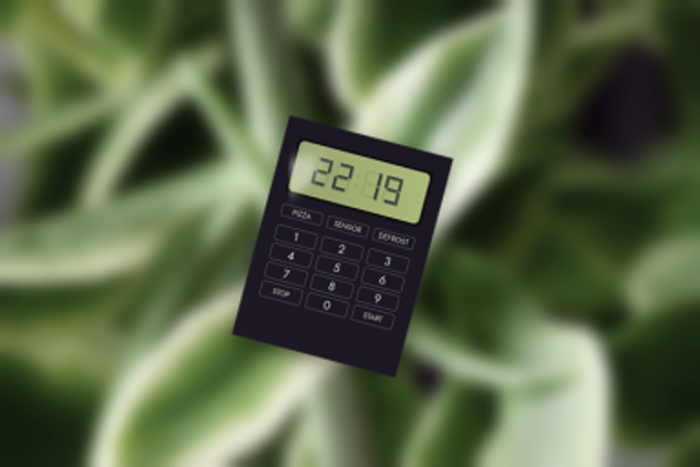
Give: 22:19
